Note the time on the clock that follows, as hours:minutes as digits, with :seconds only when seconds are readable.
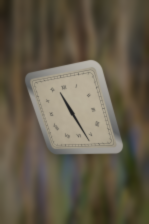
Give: 11:27
